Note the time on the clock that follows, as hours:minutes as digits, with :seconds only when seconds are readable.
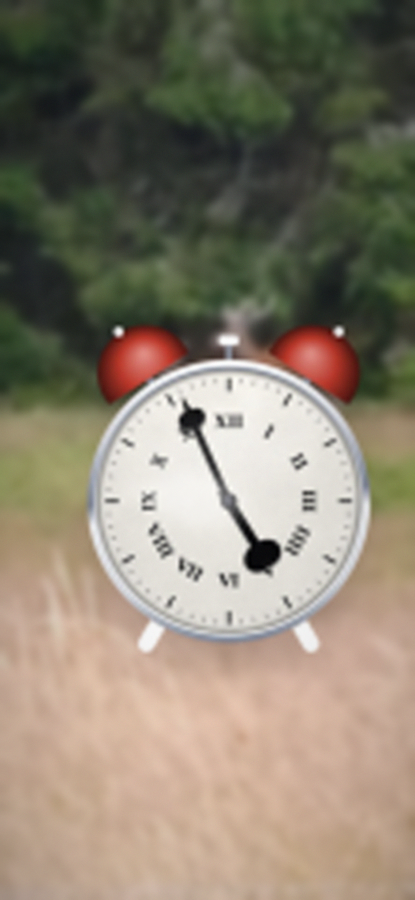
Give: 4:56
